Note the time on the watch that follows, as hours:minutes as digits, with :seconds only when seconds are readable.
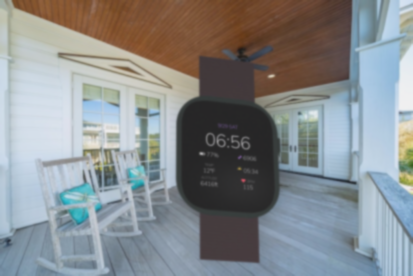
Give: 6:56
